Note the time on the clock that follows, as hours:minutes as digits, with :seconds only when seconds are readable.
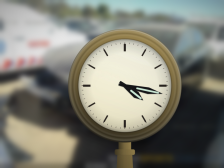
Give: 4:17
